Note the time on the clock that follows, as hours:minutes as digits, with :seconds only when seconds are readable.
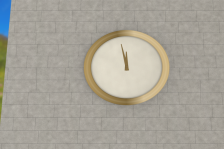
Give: 11:58
